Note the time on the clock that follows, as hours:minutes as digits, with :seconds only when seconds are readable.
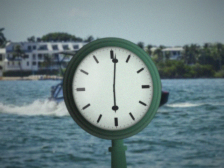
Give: 6:01
